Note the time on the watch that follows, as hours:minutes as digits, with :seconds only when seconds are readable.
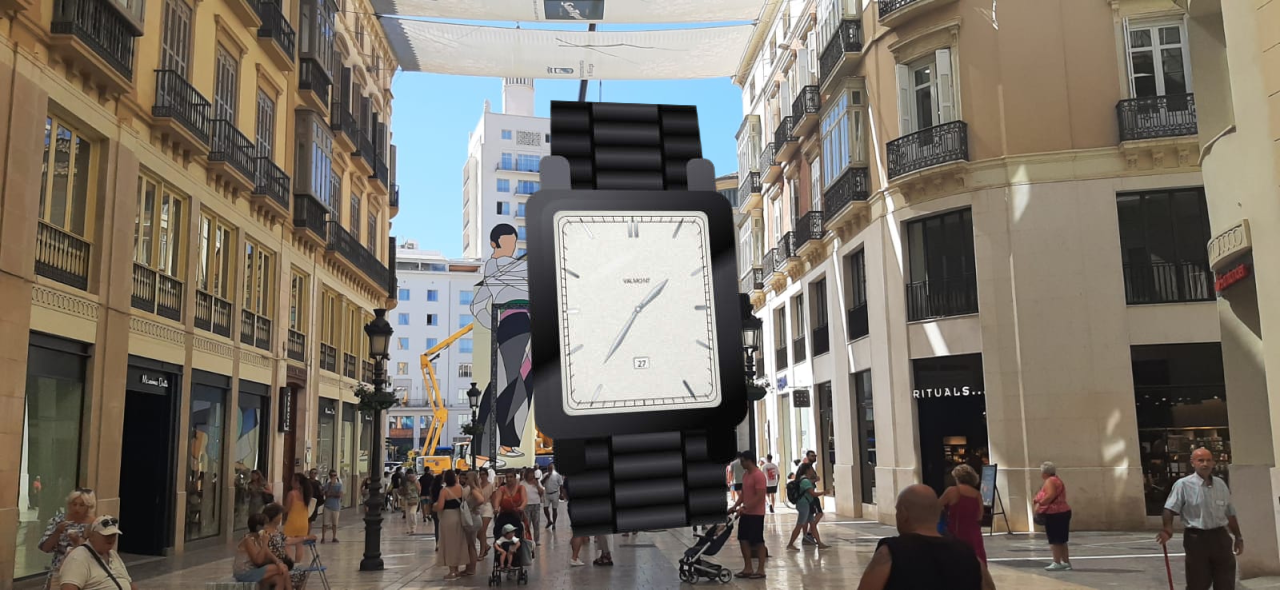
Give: 1:36
